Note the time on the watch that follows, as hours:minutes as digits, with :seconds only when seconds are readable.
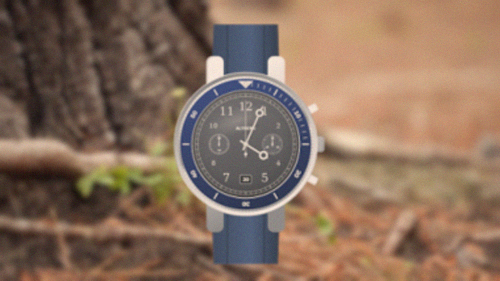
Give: 4:04
